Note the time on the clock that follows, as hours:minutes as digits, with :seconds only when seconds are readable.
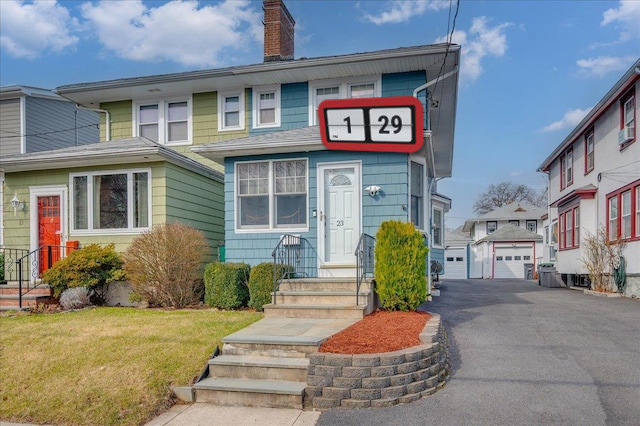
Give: 1:29
